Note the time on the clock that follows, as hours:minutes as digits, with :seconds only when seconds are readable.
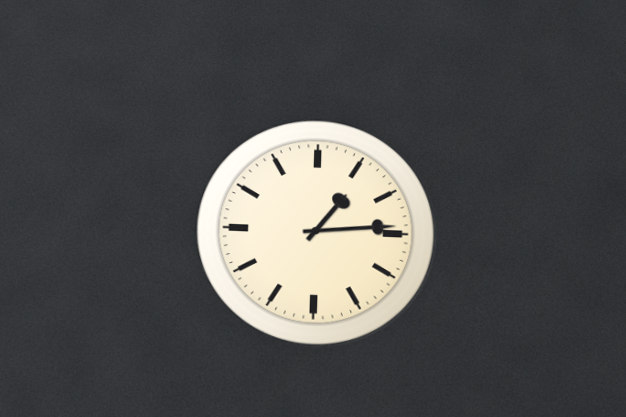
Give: 1:14
